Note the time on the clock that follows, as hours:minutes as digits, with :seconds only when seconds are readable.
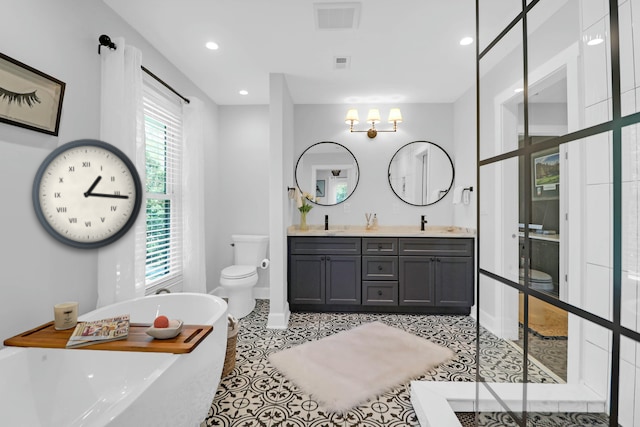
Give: 1:16
